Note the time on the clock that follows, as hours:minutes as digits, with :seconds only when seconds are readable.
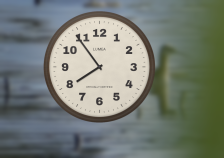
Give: 7:54
